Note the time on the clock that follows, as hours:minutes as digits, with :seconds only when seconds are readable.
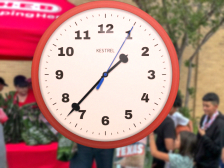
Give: 1:37:05
